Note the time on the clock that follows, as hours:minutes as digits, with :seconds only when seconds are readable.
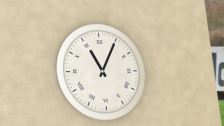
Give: 11:05
